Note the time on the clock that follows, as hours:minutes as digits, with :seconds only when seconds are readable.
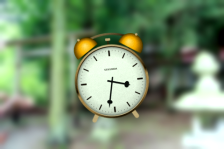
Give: 3:32
